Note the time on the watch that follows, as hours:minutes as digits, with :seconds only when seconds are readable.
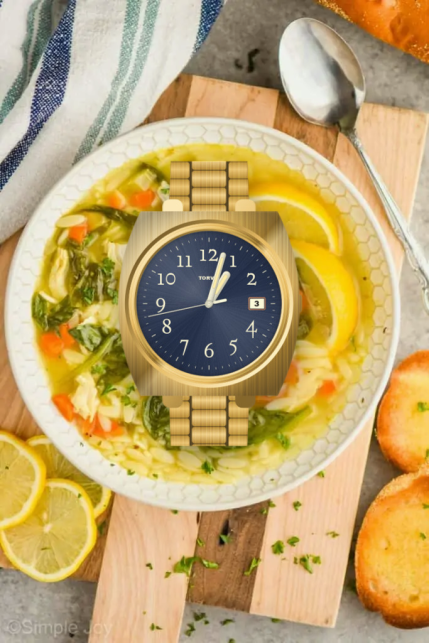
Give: 1:02:43
